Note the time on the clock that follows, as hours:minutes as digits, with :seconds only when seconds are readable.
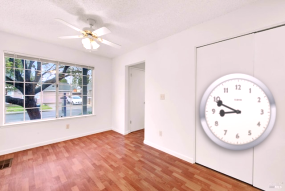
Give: 8:49
